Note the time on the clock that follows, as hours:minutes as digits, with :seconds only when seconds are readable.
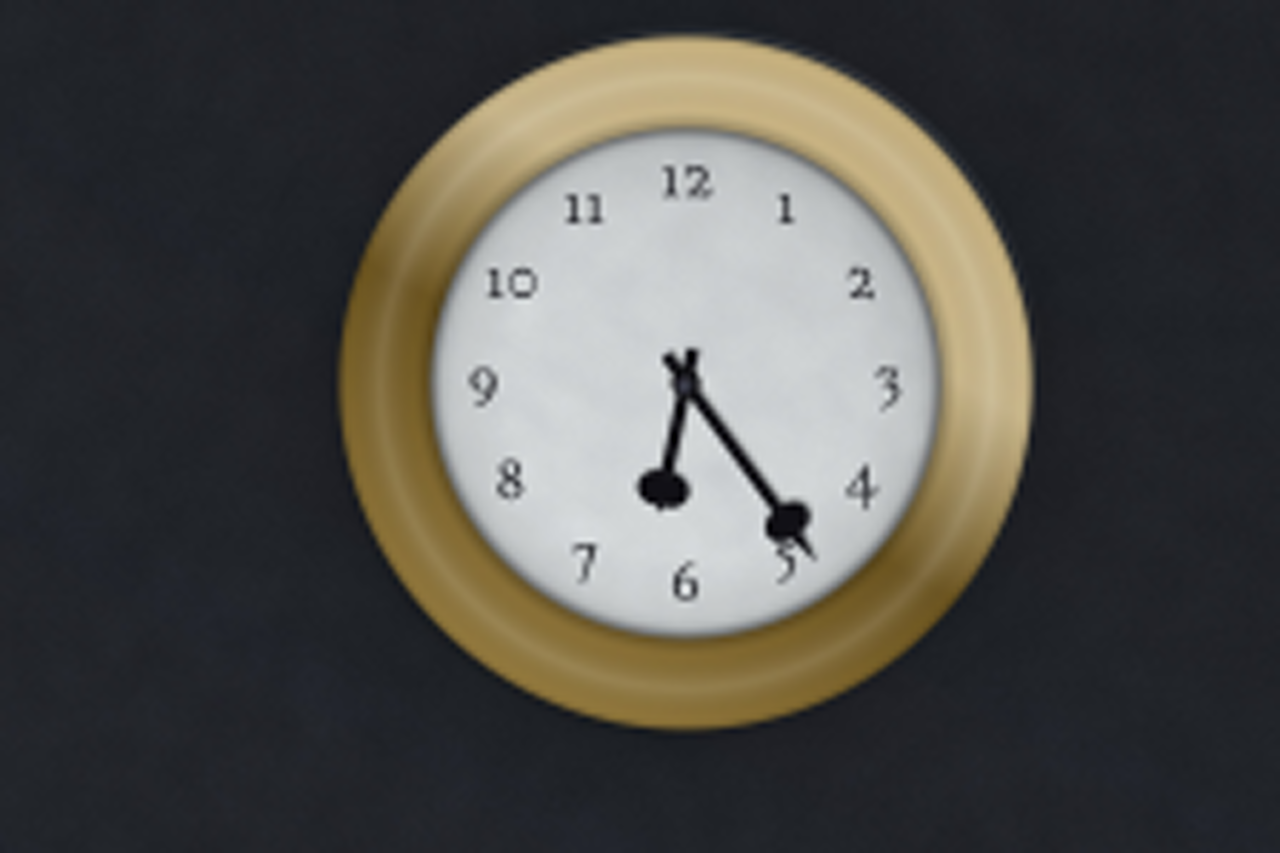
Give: 6:24
